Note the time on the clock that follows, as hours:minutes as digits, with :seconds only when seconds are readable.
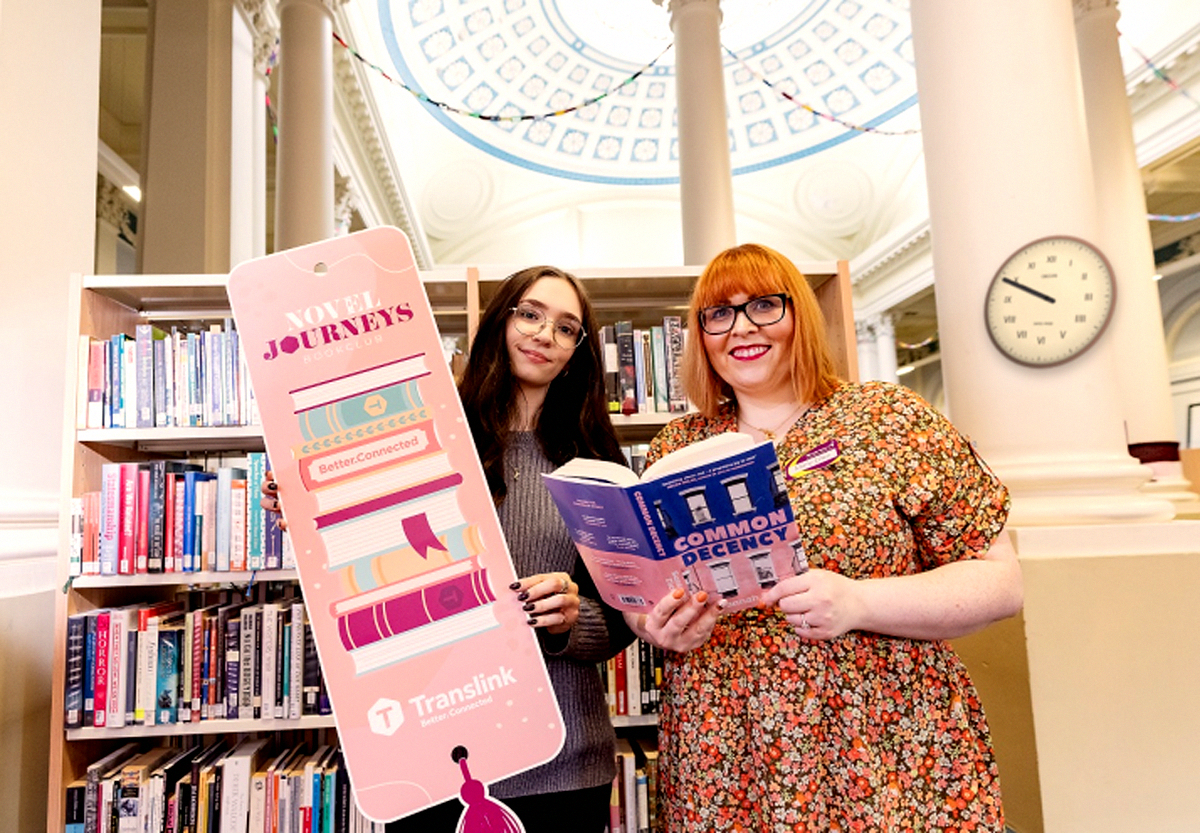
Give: 9:49
